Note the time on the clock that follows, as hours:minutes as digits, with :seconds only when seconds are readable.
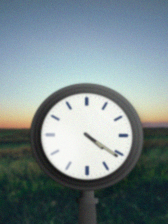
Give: 4:21
